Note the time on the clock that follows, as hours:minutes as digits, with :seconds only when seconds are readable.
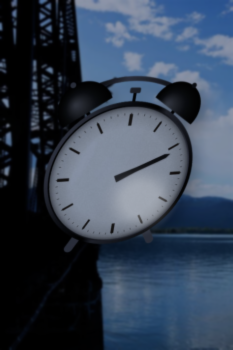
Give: 2:11
